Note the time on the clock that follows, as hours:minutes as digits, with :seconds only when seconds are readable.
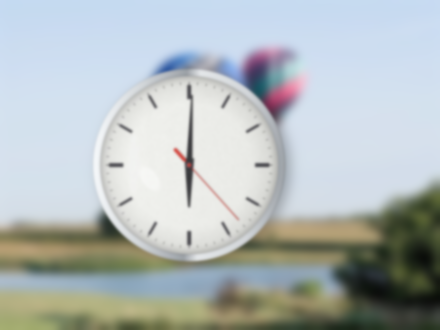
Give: 6:00:23
